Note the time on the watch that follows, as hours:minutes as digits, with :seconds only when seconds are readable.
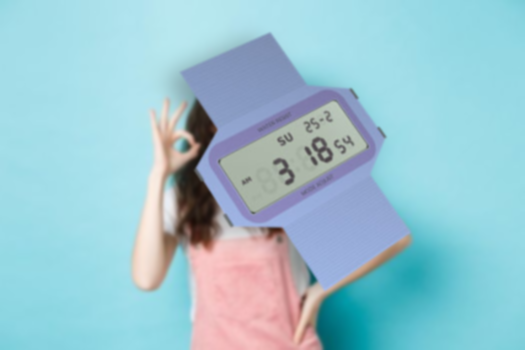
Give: 3:18:54
